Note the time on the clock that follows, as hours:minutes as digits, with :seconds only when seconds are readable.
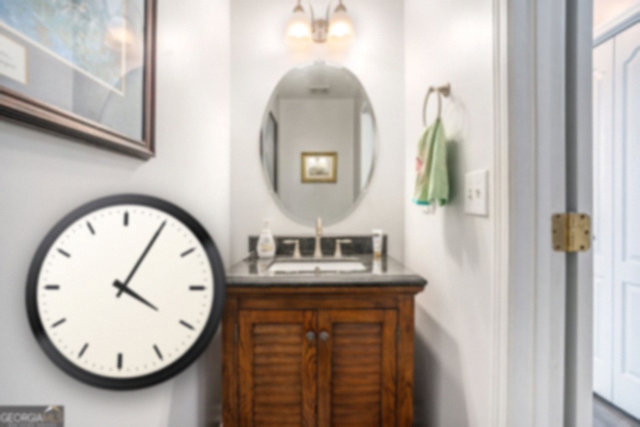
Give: 4:05
